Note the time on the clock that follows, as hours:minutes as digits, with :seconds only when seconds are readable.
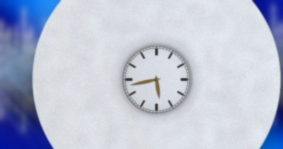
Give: 5:43
